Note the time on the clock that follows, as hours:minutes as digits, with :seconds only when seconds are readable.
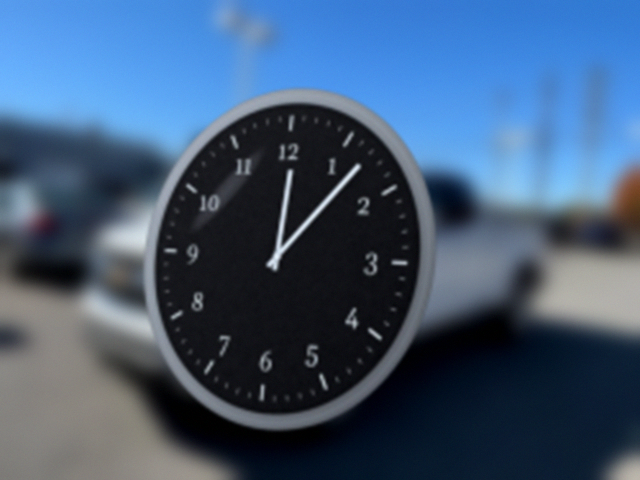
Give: 12:07
